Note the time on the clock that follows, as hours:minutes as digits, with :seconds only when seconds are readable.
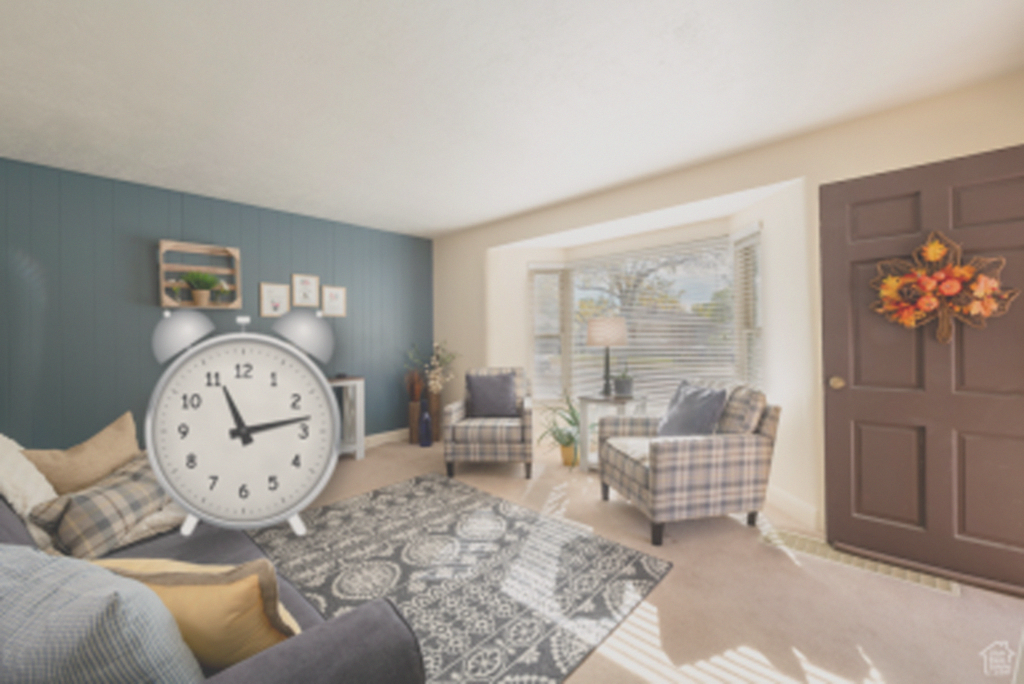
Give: 11:13
